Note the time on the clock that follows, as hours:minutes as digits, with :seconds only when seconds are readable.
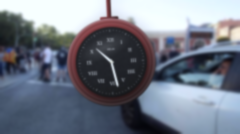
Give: 10:28
